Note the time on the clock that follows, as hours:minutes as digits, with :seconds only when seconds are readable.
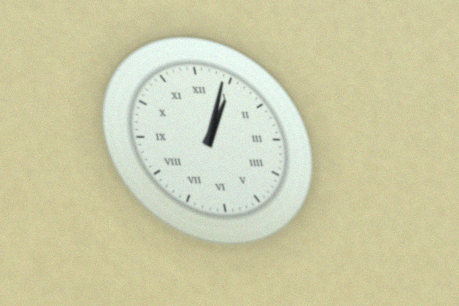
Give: 1:04
